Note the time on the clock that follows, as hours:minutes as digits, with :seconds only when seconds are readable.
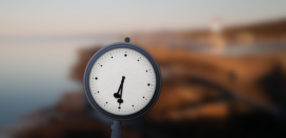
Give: 6:30
